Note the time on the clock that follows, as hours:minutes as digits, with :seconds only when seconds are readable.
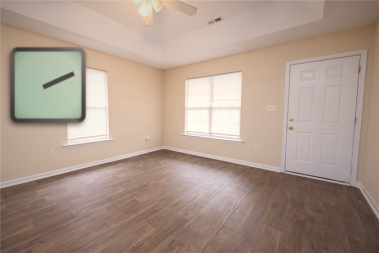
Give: 2:11
